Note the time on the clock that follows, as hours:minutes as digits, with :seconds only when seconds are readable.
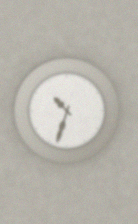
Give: 10:33
